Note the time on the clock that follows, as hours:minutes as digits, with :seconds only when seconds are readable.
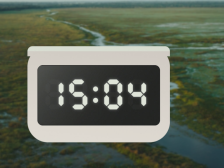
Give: 15:04
